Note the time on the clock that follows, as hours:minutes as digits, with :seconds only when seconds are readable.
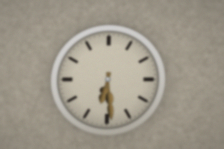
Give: 6:29
